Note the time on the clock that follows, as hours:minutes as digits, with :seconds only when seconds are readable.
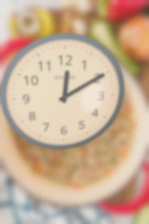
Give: 12:10
